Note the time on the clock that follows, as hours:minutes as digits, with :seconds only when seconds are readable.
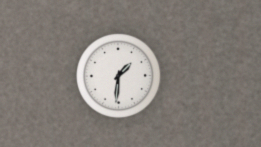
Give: 1:31
